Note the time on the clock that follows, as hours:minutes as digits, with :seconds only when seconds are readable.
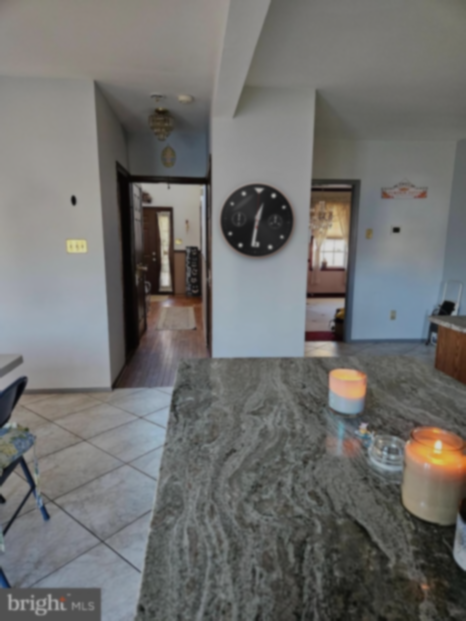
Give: 12:31
